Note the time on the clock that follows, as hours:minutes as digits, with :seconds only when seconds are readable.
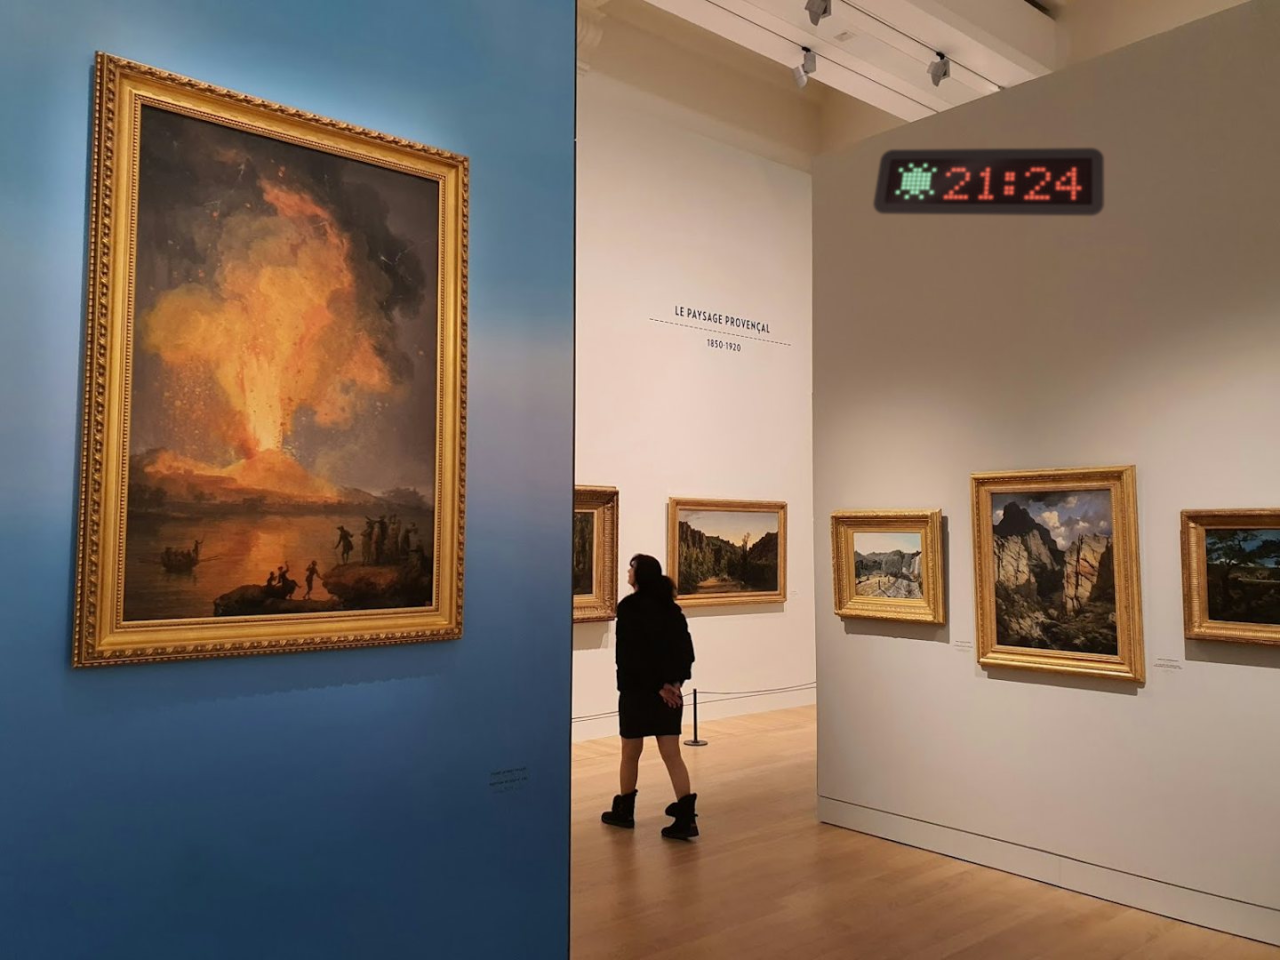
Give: 21:24
